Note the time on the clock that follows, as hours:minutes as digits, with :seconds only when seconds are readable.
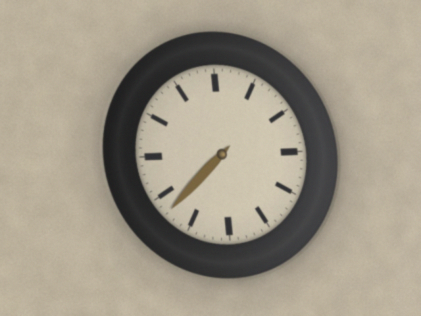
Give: 7:38
